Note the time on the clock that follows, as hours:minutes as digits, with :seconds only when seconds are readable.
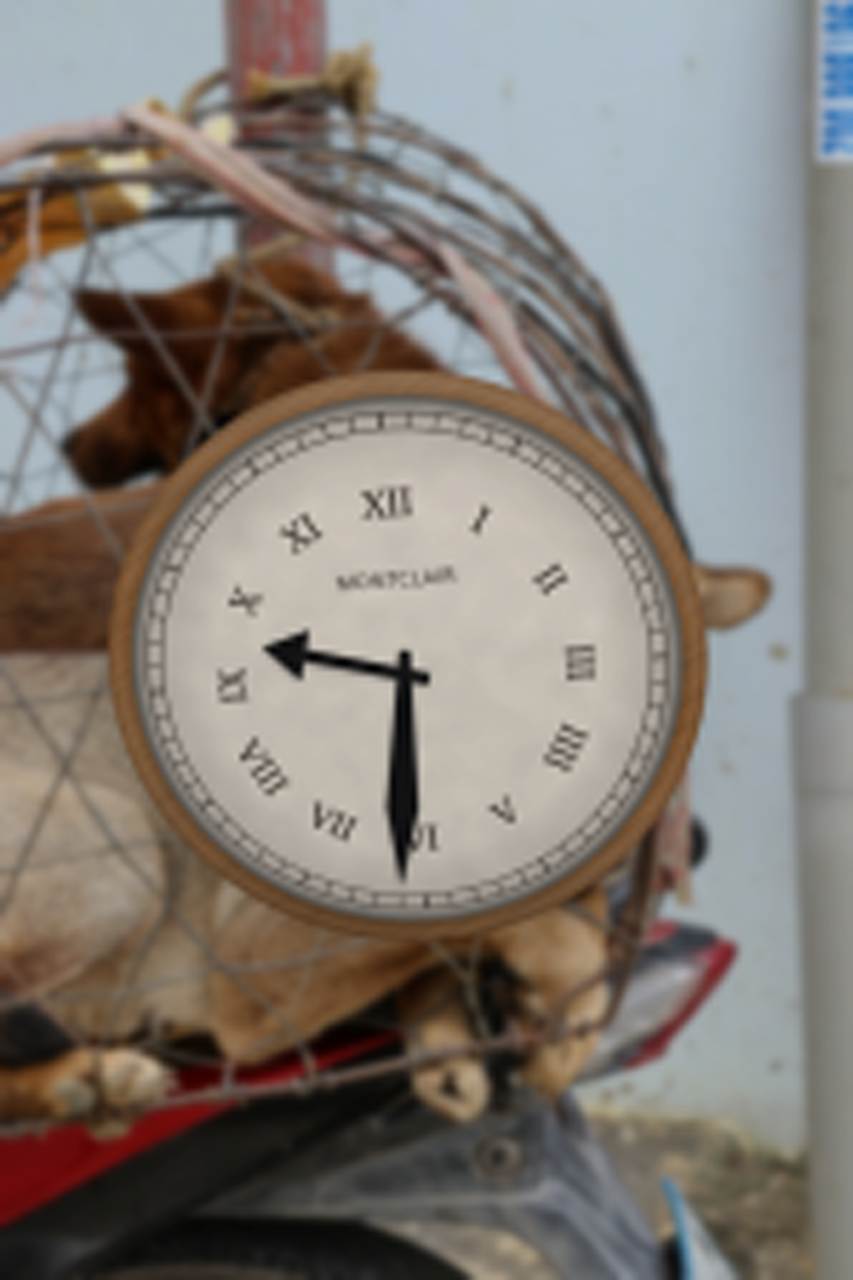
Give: 9:31
